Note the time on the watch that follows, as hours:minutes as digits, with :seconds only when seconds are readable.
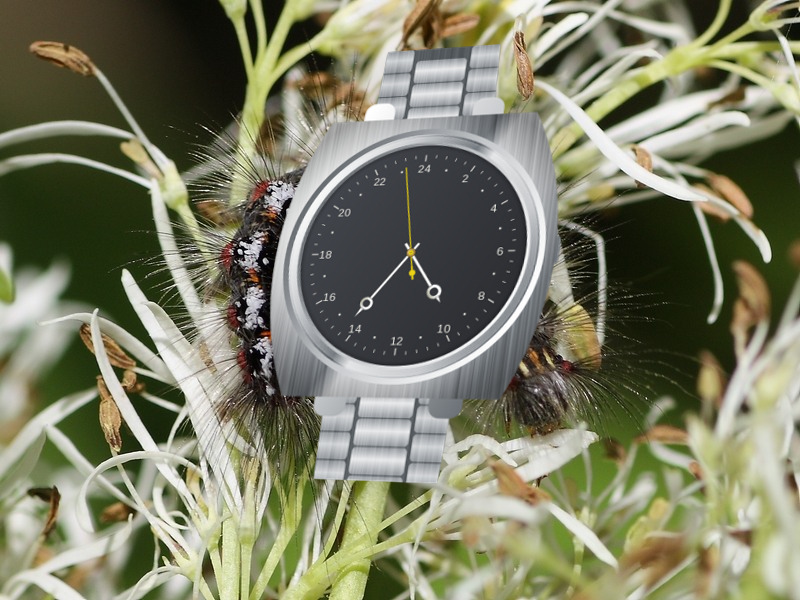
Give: 9:35:58
